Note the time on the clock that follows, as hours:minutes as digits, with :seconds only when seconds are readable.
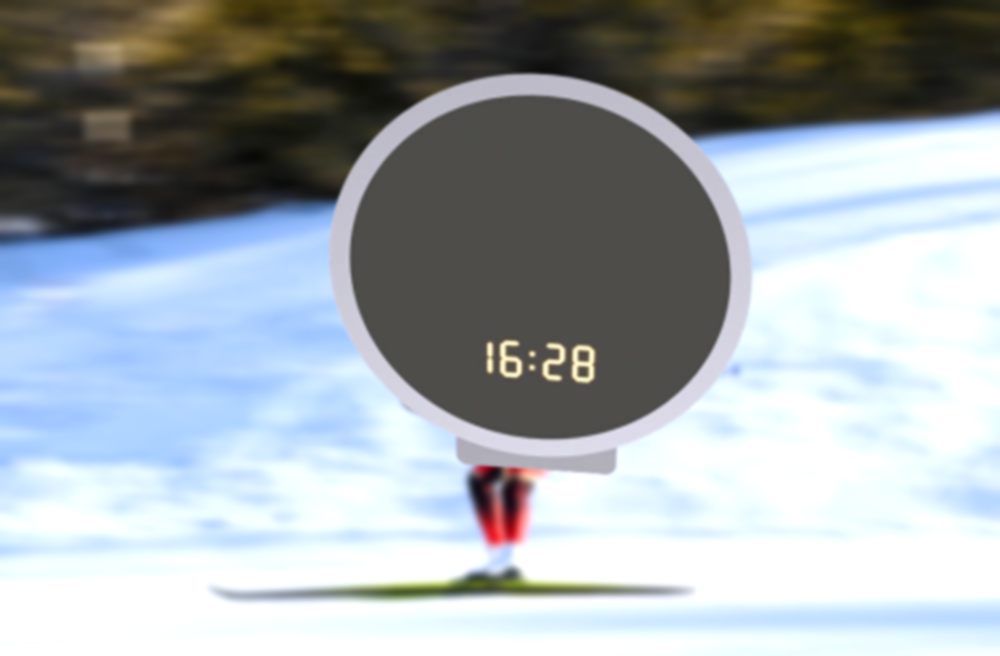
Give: 16:28
